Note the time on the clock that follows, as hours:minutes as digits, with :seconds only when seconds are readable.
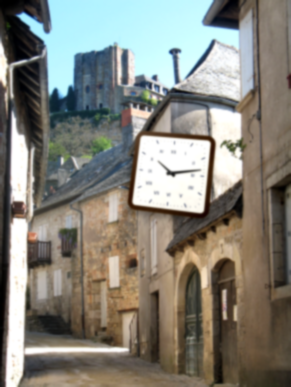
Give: 10:13
